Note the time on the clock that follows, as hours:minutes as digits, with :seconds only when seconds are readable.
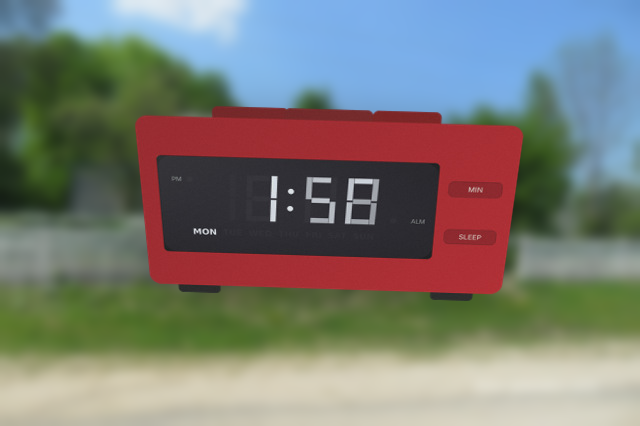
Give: 1:58
